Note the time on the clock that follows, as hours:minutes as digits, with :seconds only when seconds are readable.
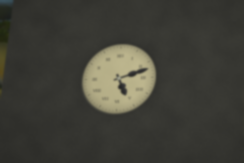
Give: 5:12
